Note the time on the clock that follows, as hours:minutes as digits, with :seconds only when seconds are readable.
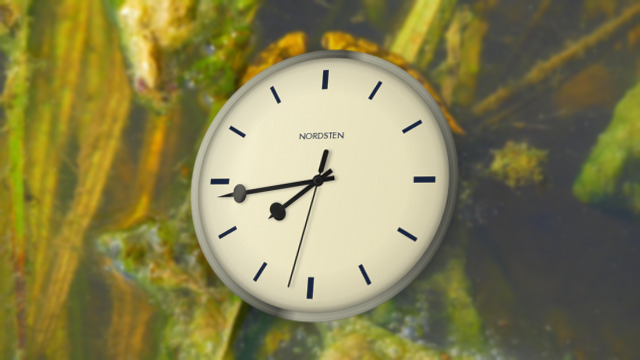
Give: 7:43:32
